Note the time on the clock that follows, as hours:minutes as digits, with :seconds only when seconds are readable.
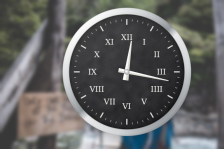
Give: 12:17
